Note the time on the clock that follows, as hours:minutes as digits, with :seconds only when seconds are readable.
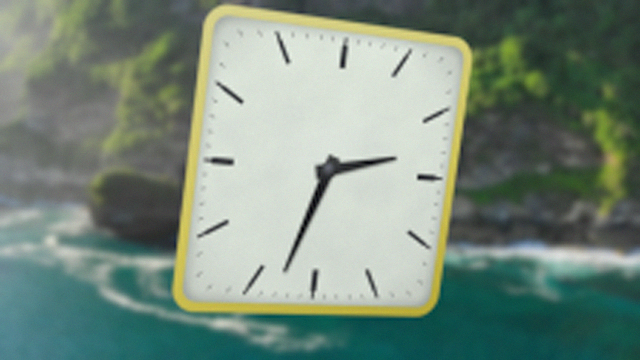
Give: 2:33
